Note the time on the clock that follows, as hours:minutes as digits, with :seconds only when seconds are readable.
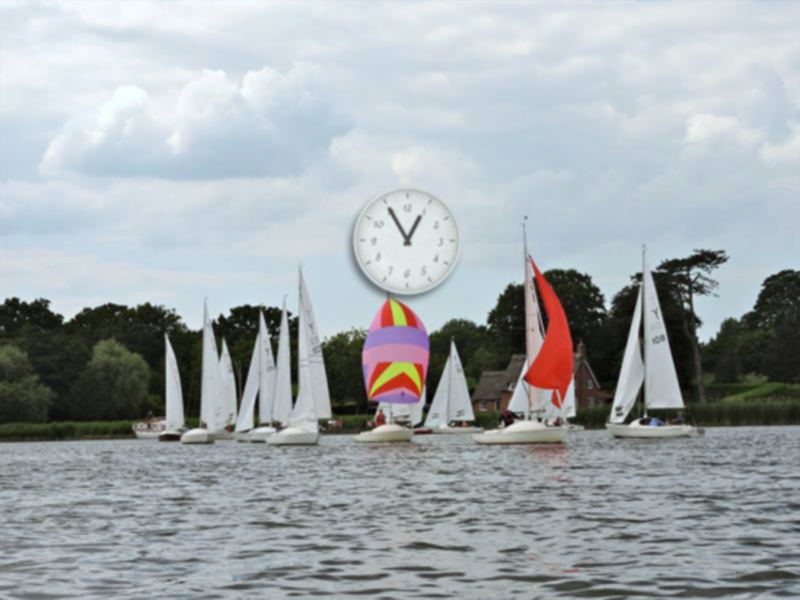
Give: 12:55
